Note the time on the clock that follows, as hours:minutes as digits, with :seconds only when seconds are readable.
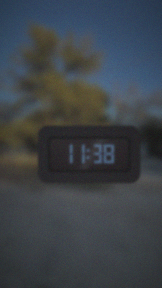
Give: 11:38
